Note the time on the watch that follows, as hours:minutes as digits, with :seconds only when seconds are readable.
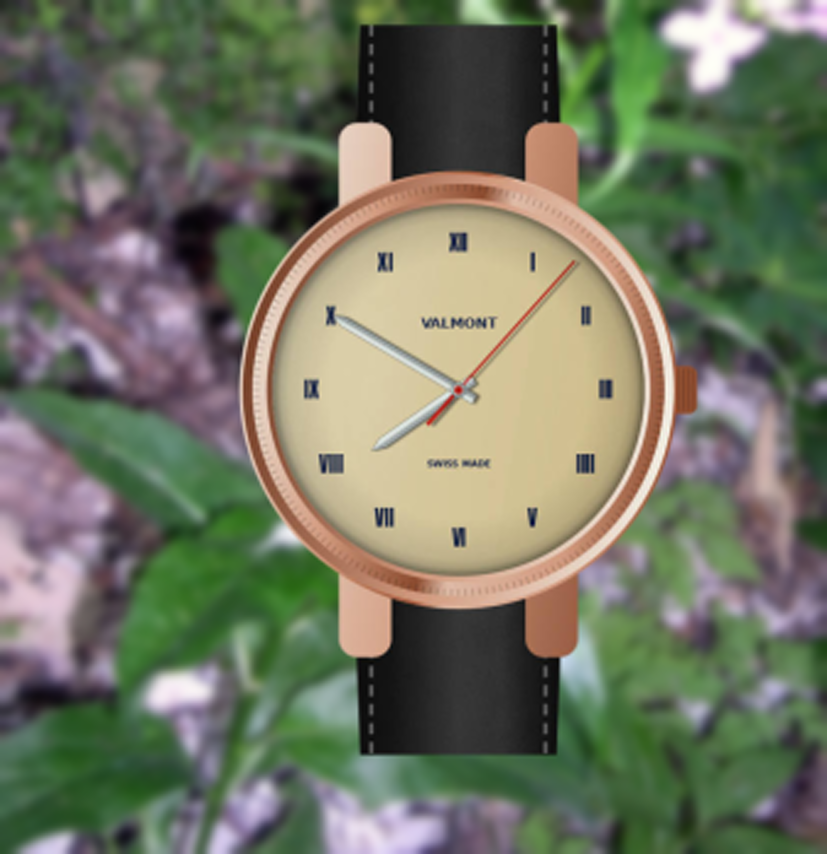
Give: 7:50:07
